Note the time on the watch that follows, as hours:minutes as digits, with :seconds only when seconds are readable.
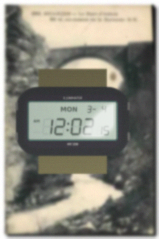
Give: 12:02
